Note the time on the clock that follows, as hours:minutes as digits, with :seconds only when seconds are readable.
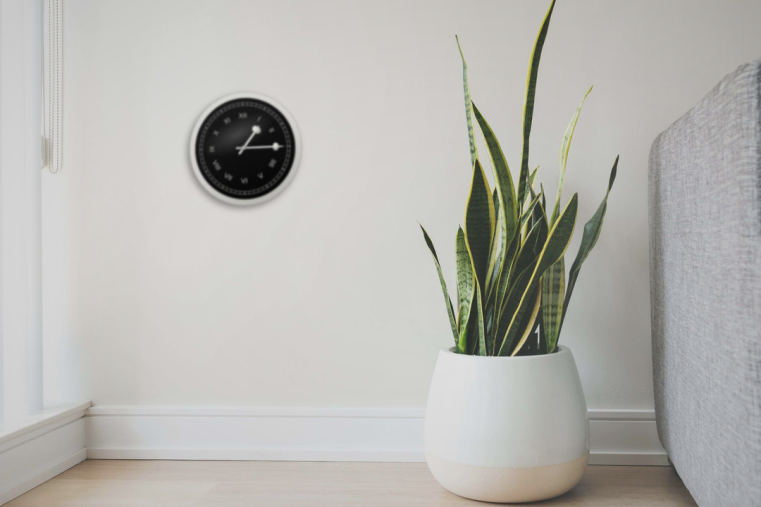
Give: 1:15
